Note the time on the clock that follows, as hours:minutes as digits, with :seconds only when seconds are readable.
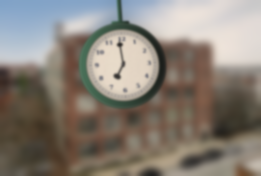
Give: 6:59
